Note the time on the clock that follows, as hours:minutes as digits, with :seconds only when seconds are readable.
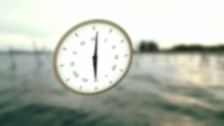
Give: 6:01
